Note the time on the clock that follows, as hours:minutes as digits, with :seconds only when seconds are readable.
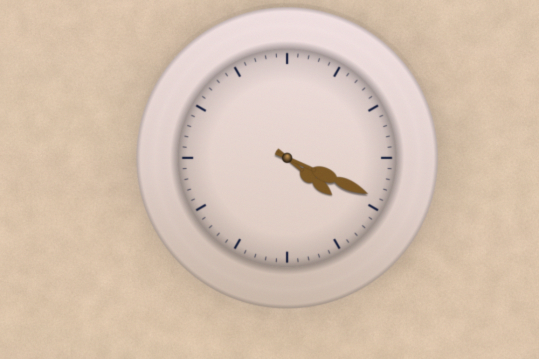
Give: 4:19
